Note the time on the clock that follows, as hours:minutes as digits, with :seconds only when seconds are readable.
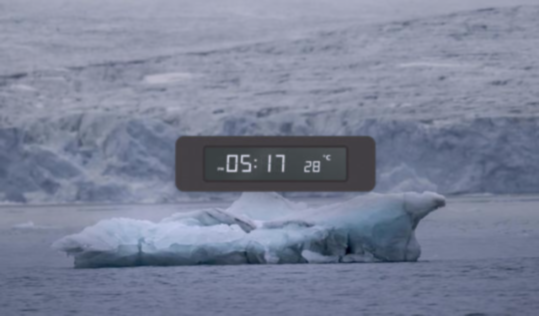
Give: 5:17
